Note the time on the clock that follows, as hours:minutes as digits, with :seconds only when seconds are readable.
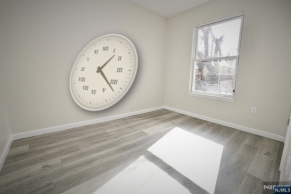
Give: 1:22
